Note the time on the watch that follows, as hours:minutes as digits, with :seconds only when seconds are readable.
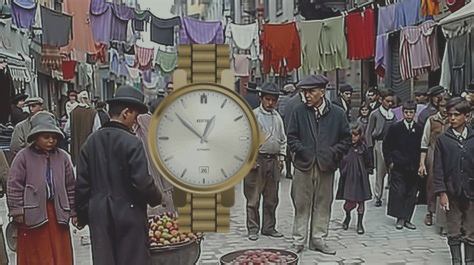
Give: 12:52
